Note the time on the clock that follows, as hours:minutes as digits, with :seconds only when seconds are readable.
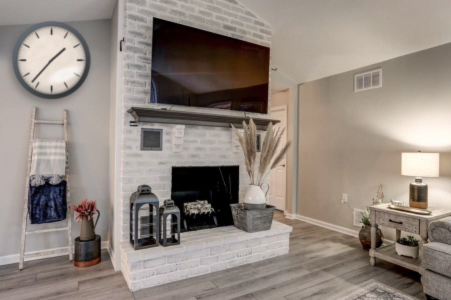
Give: 1:37
